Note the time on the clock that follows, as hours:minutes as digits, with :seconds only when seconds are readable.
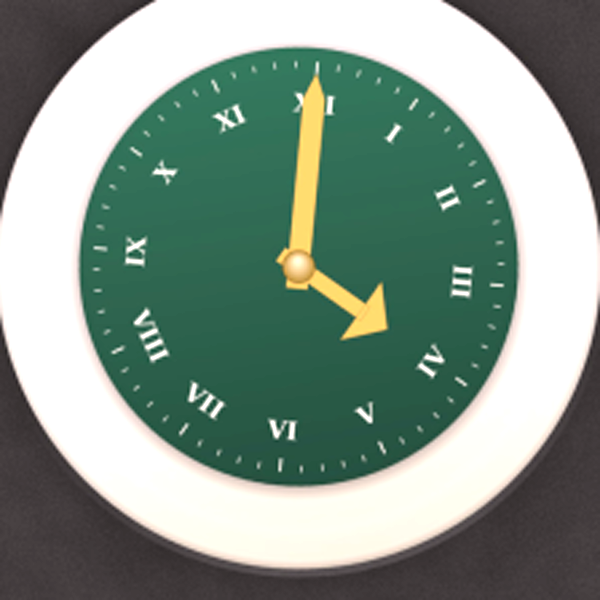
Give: 4:00
